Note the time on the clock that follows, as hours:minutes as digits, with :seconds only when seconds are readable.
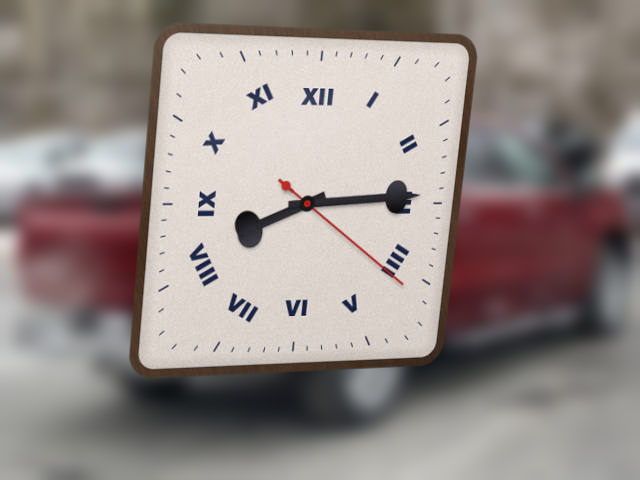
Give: 8:14:21
